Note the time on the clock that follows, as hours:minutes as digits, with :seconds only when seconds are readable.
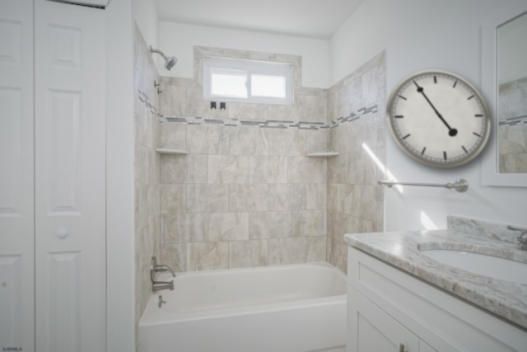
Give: 4:55
